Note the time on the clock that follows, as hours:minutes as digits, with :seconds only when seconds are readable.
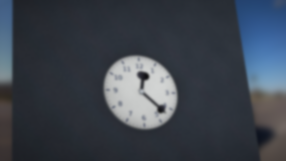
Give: 12:22
